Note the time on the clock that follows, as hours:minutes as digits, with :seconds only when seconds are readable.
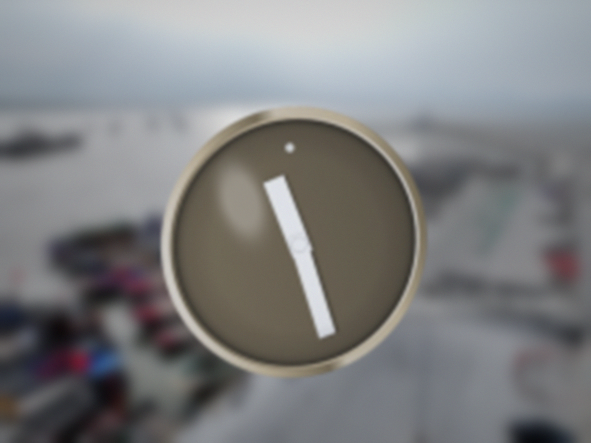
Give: 11:28
